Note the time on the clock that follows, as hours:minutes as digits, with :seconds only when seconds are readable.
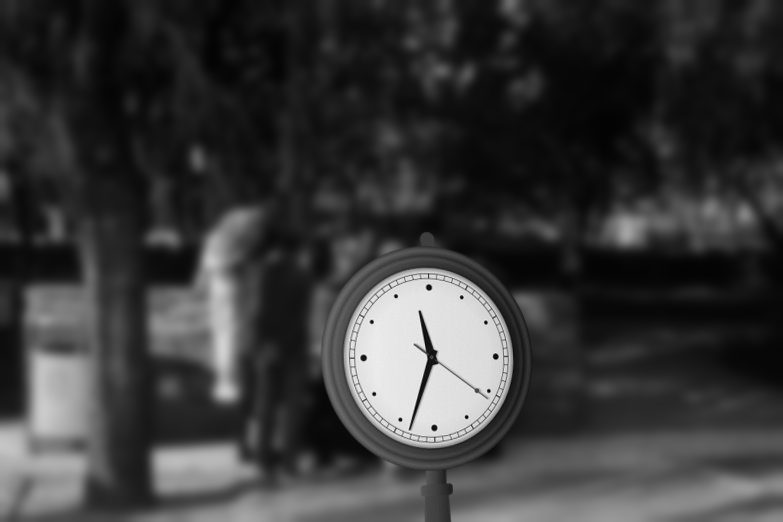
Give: 11:33:21
